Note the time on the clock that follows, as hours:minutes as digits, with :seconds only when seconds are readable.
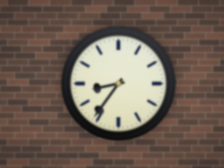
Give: 8:36
